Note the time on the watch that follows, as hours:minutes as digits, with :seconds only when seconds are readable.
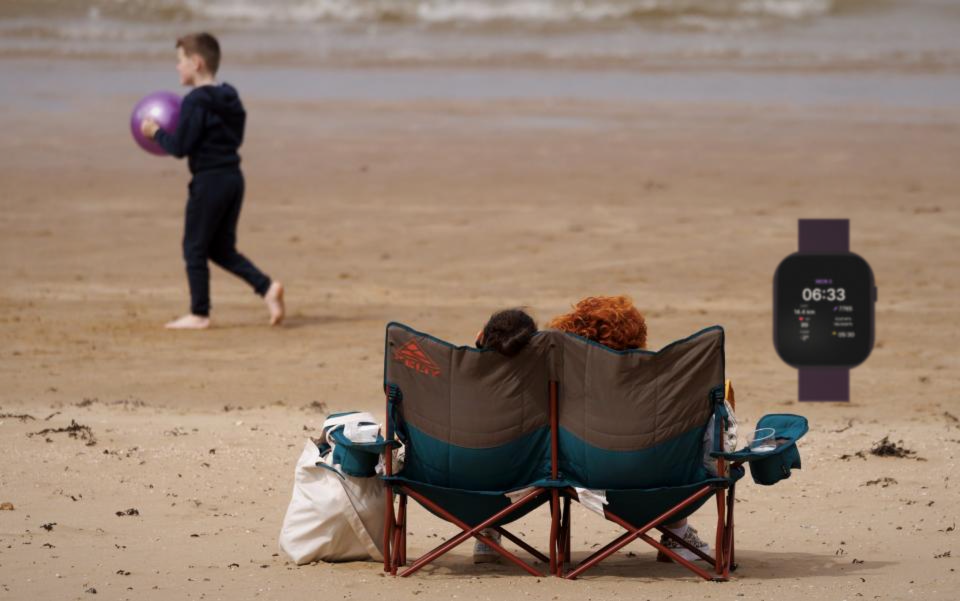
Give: 6:33
